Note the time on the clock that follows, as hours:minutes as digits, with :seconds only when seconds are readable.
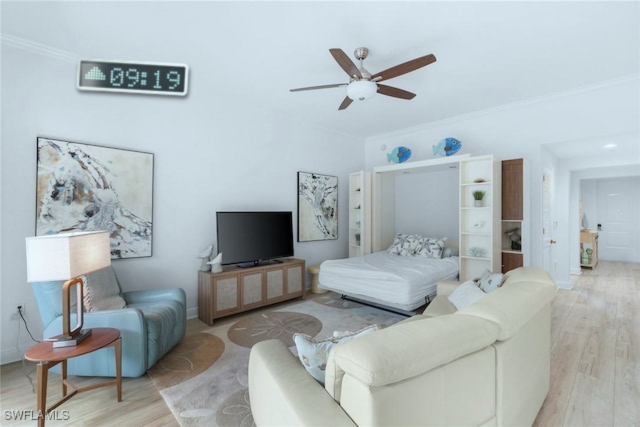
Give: 9:19
